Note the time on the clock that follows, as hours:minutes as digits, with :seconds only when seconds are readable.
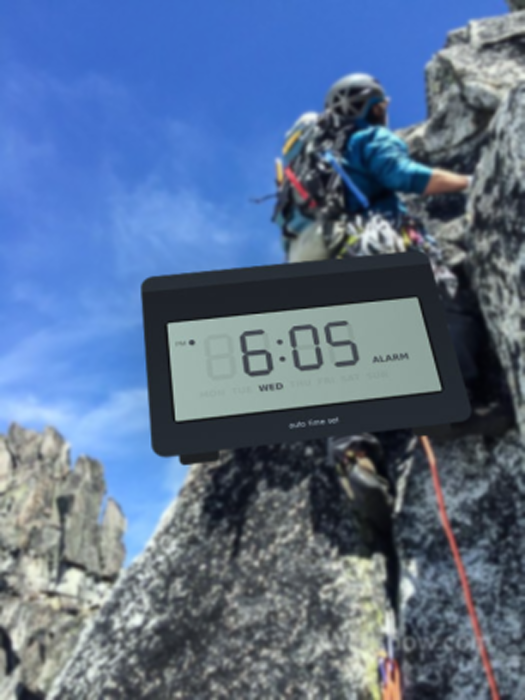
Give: 6:05
